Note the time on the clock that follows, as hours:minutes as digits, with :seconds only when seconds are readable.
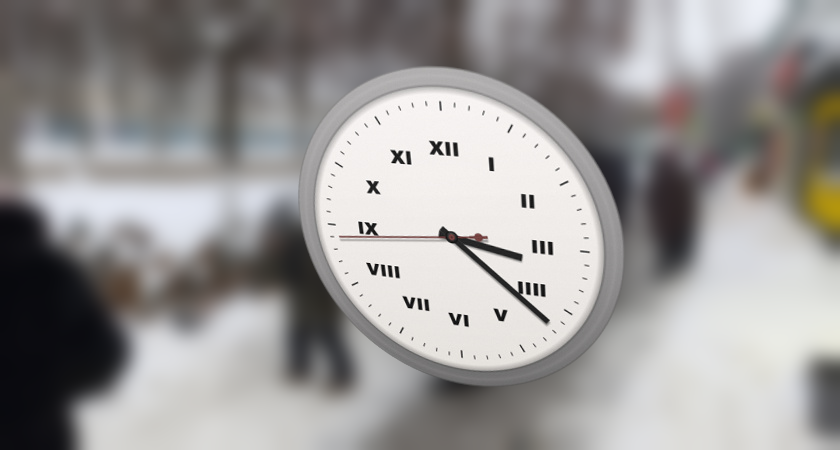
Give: 3:21:44
